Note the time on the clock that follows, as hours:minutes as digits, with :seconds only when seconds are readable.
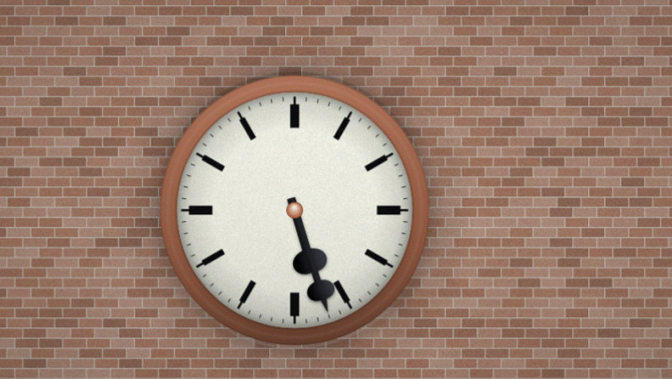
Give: 5:27
